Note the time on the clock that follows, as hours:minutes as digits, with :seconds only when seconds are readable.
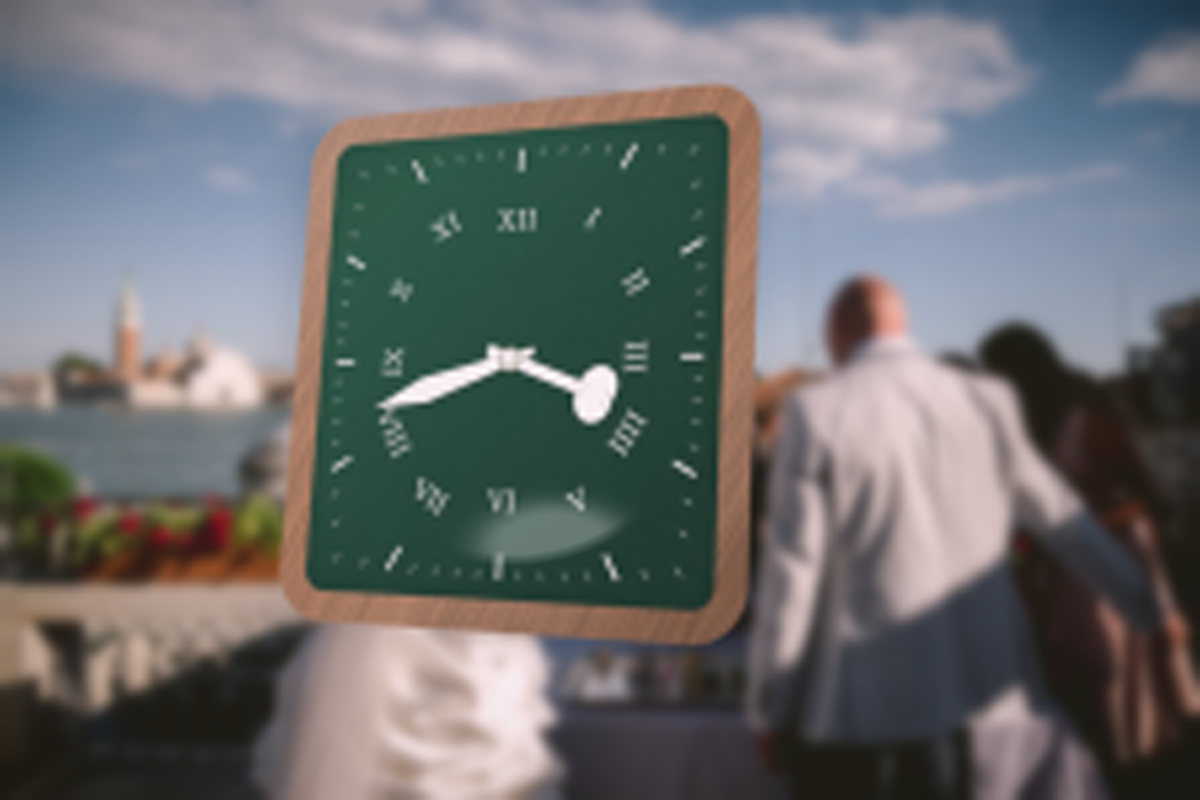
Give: 3:42
